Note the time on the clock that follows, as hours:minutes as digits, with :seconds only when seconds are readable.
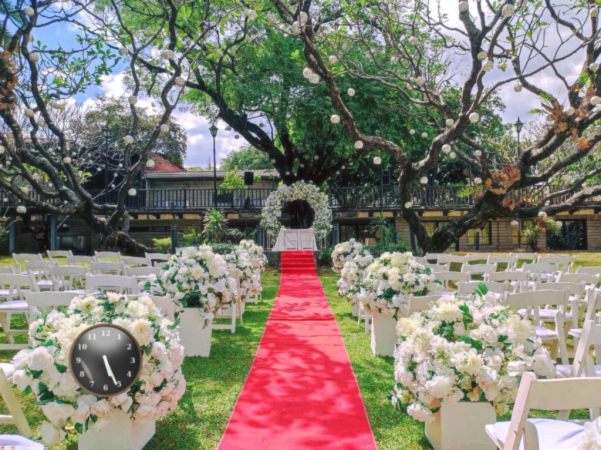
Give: 5:26
